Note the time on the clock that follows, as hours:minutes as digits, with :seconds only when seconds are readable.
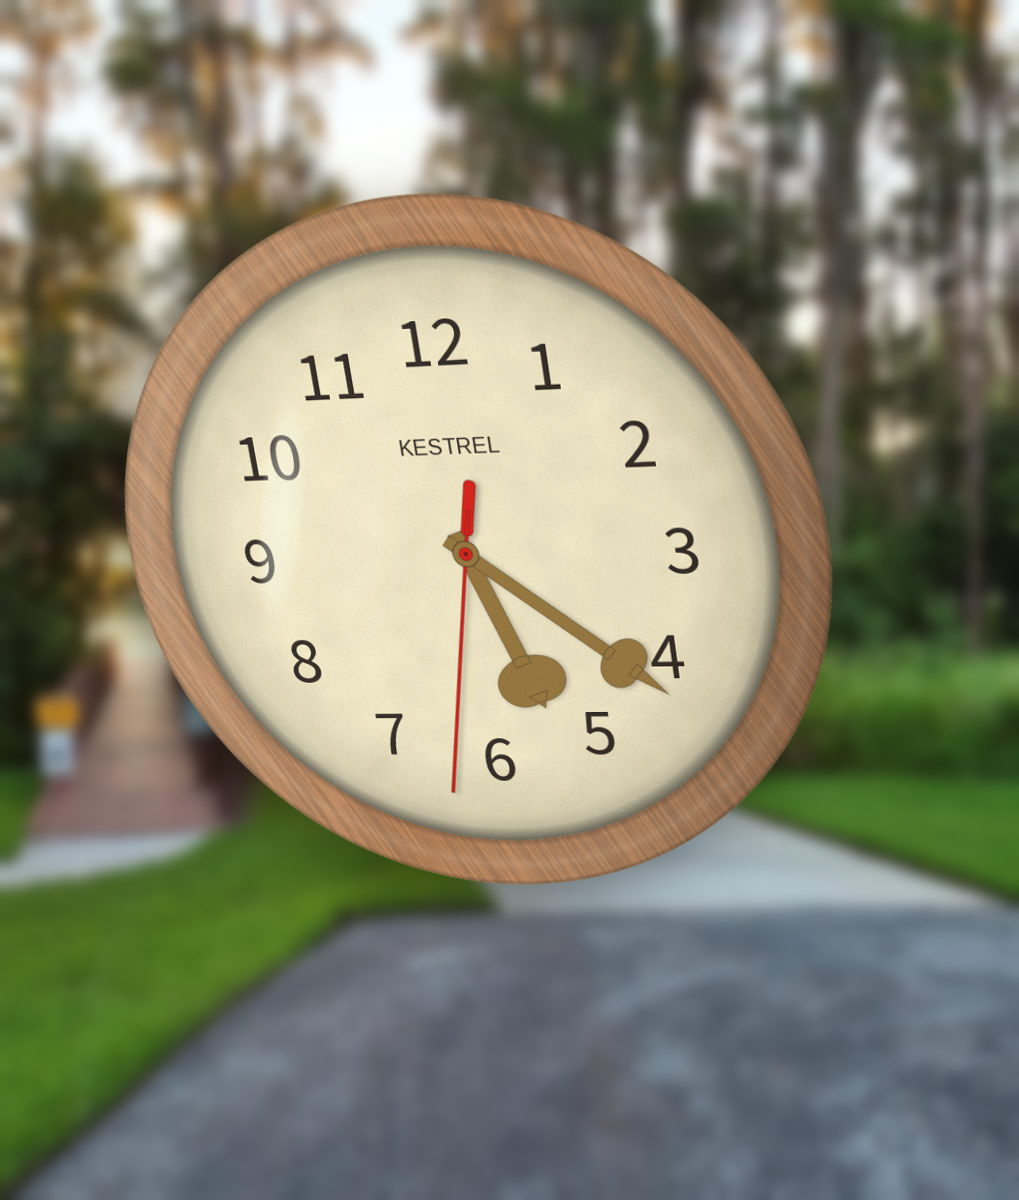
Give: 5:21:32
